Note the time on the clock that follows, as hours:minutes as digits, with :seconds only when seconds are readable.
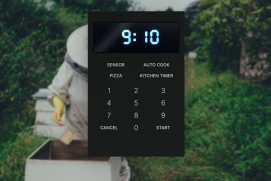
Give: 9:10
